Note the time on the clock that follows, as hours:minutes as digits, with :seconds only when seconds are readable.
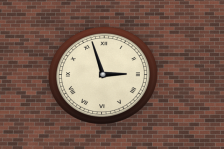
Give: 2:57
